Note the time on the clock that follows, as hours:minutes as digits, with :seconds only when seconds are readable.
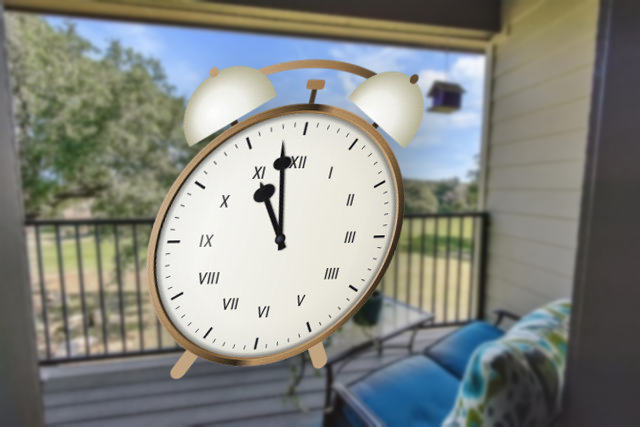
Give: 10:58
